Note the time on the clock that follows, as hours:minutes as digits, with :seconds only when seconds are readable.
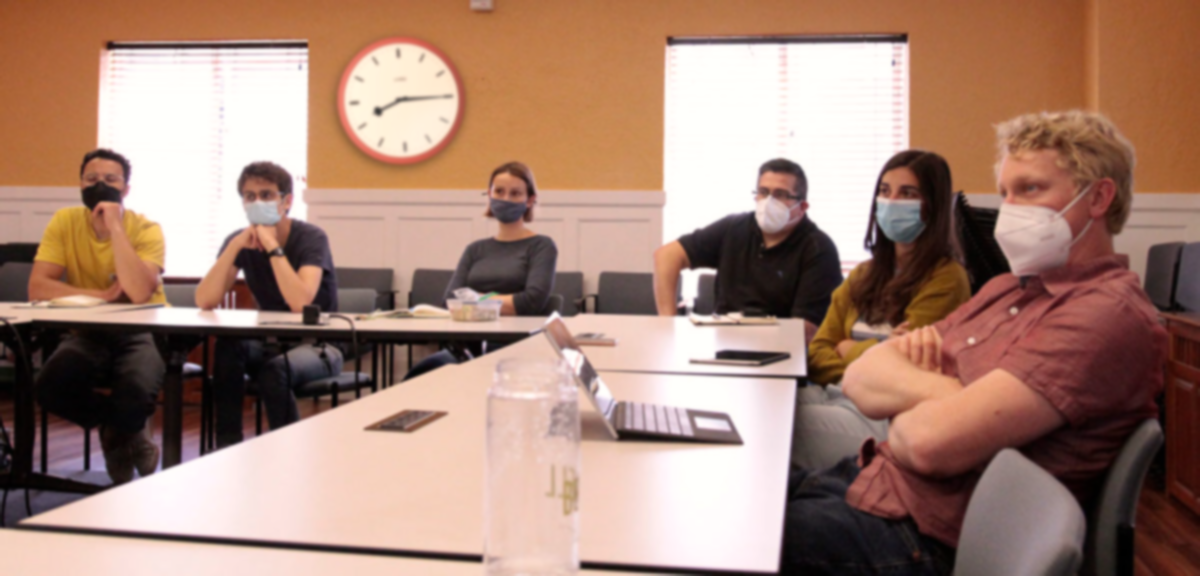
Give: 8:15
